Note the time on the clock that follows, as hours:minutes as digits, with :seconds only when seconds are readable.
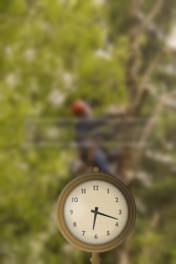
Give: 6:18
